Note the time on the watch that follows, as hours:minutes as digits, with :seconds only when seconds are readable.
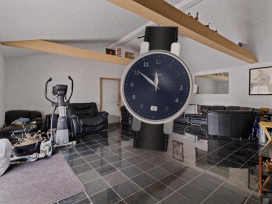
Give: 11:51
